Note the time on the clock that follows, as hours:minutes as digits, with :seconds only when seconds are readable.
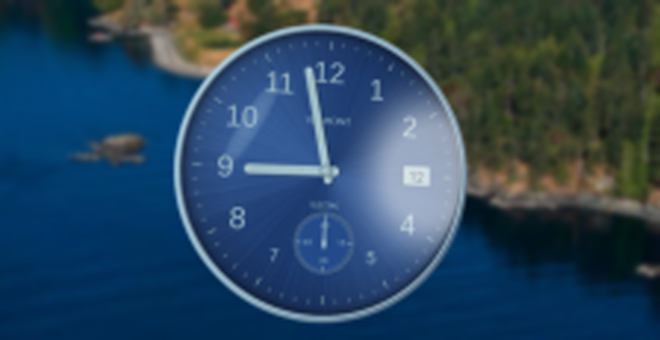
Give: 8:58
